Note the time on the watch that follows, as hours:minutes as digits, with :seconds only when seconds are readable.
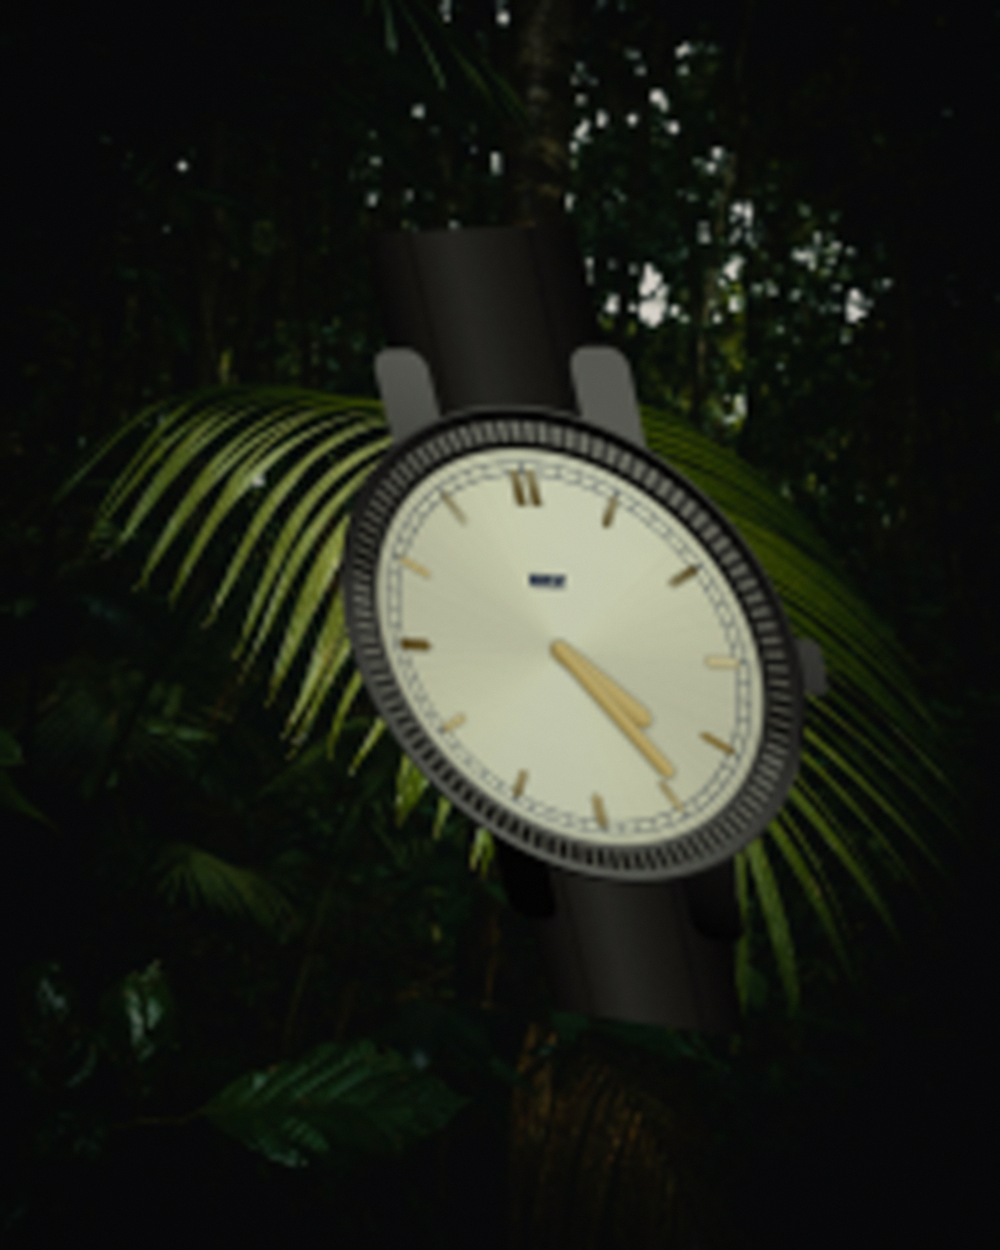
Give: 4:24
